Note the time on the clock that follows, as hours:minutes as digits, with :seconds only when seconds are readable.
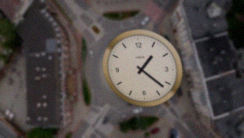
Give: 1:22
